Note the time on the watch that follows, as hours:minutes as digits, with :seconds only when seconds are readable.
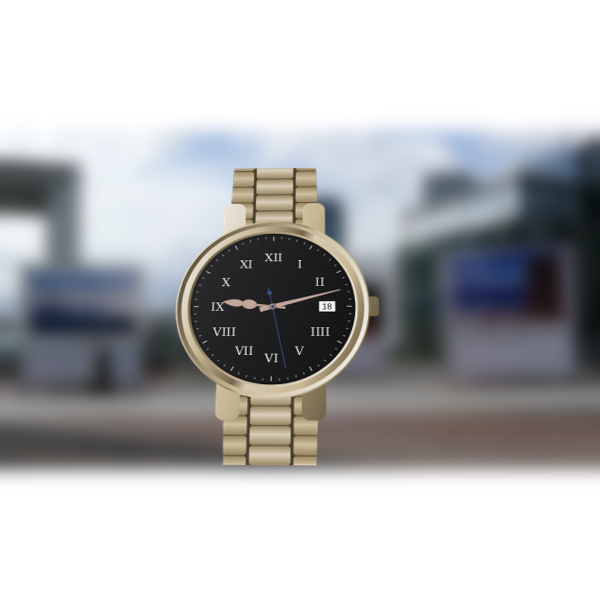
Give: 9:12:28
